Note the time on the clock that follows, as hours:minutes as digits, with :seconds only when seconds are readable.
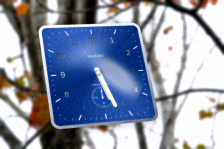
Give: 5:27
